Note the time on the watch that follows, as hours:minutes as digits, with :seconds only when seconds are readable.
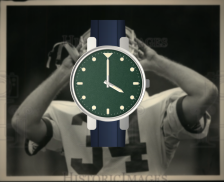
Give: 4:00
